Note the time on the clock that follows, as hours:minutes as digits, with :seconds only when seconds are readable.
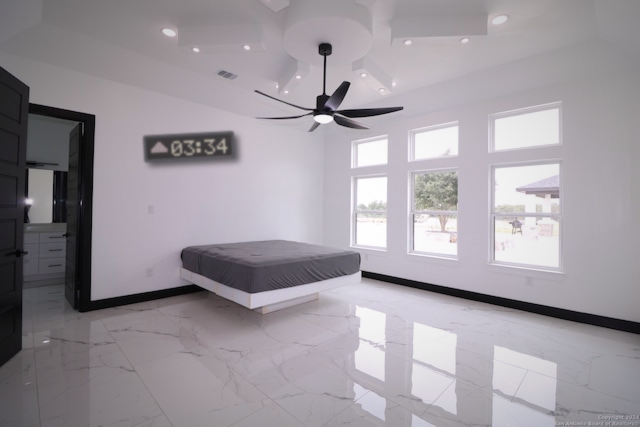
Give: 3:34
